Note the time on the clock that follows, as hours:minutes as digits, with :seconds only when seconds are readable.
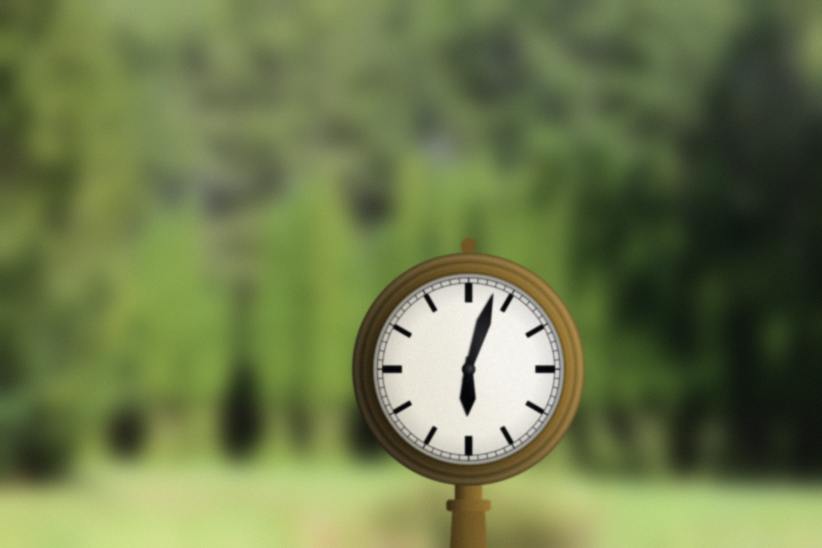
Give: 6:03
